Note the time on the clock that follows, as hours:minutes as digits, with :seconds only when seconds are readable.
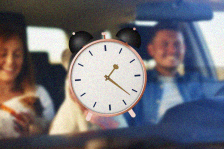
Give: 1:22
